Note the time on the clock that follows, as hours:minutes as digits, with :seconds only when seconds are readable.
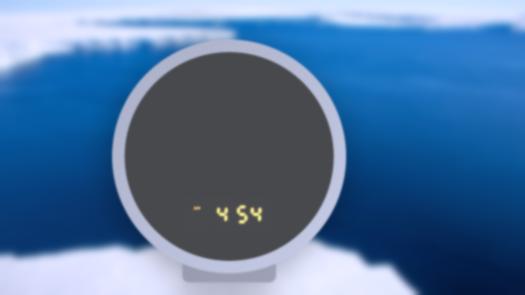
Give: 4:54
